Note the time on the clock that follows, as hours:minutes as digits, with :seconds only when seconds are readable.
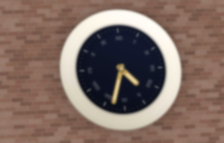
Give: 4:33
